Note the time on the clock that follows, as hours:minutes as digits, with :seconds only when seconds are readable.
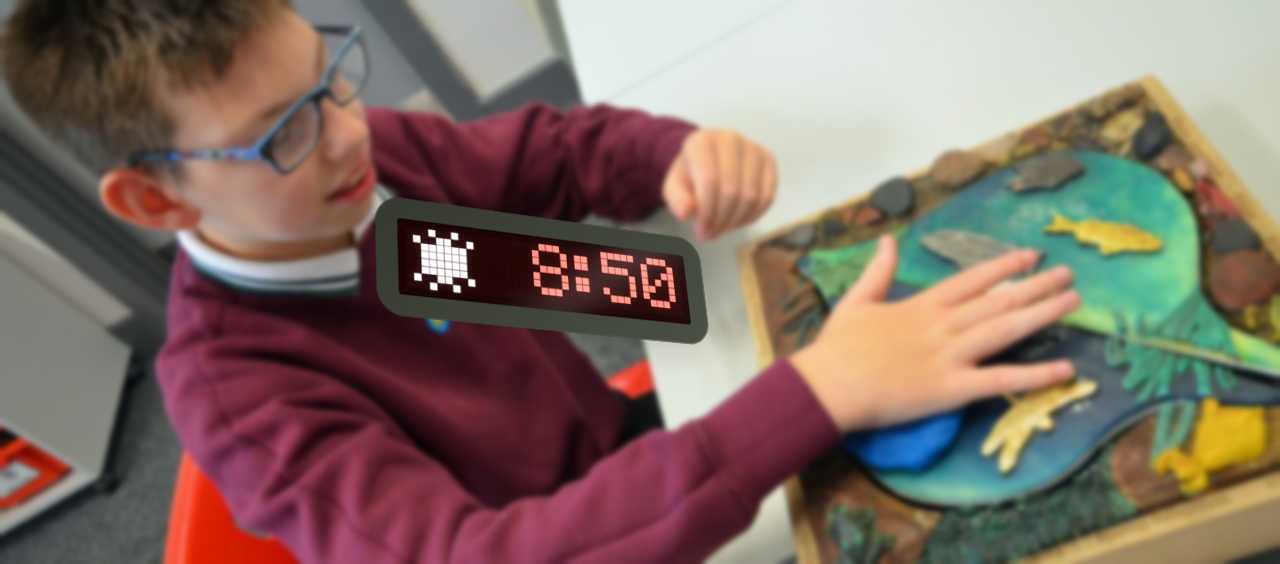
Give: 8:50
